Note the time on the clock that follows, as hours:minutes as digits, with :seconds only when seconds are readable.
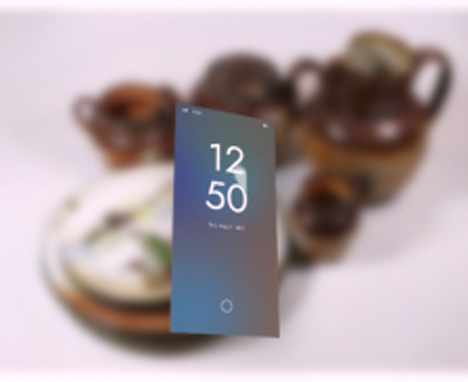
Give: 12:50
